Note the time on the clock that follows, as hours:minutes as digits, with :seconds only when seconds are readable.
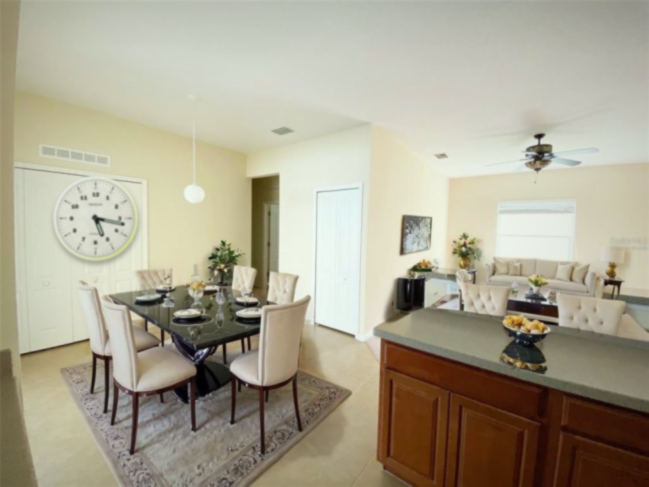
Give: 5:17
